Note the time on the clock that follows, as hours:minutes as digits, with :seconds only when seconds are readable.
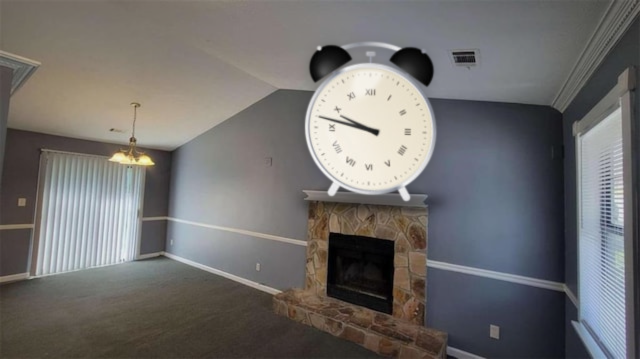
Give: 9:47
